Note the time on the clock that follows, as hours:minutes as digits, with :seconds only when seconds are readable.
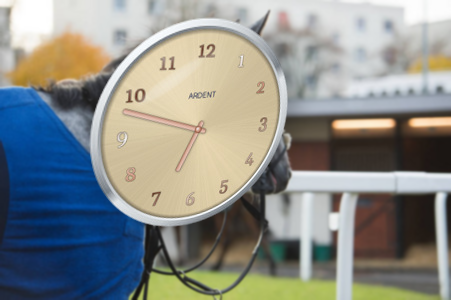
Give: 6:48
